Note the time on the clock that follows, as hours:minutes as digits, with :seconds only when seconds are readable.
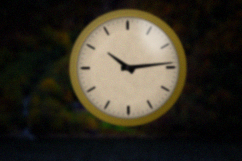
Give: 10:14
